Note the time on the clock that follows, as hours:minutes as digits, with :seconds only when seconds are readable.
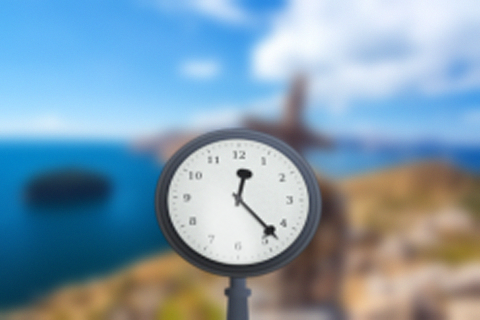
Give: 12:23
